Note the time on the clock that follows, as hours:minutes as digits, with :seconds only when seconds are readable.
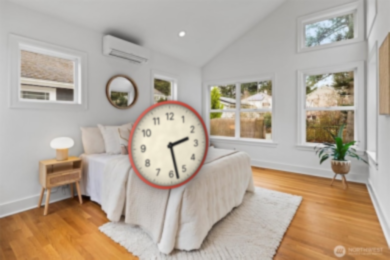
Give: 2:28
